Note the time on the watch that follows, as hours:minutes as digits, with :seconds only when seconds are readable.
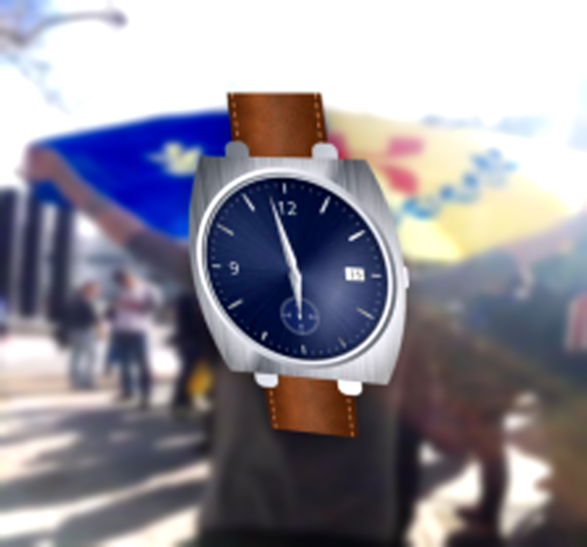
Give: 5:58
